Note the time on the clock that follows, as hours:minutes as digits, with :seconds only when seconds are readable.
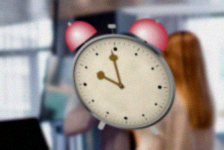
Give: 9:59
